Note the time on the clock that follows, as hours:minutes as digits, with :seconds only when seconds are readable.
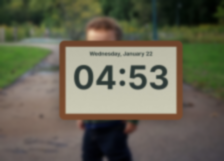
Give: 4:53
